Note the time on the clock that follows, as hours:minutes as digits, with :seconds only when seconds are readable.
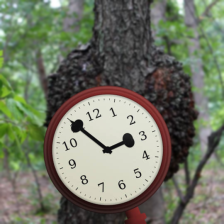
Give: 2:55
